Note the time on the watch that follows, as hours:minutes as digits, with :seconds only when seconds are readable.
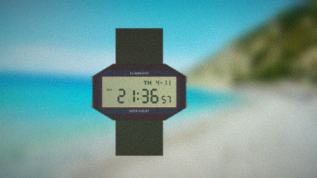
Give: 21:36:57
